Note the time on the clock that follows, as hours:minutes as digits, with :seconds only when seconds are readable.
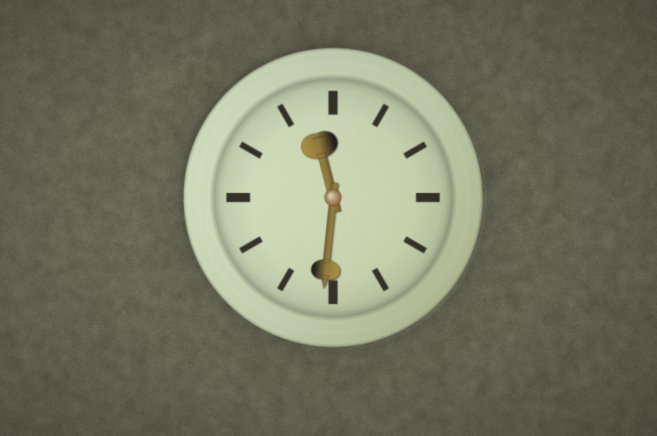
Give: 11:31
